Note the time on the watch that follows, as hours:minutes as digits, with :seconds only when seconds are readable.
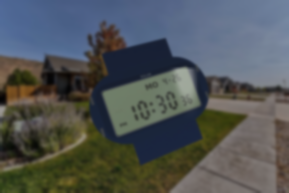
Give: 10:30
